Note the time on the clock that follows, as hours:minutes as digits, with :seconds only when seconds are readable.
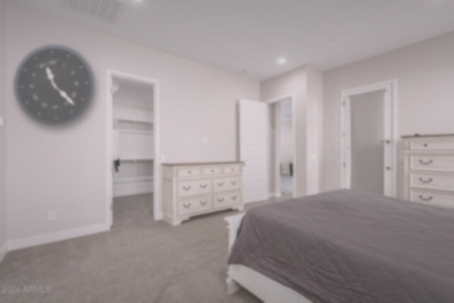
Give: 11:23
